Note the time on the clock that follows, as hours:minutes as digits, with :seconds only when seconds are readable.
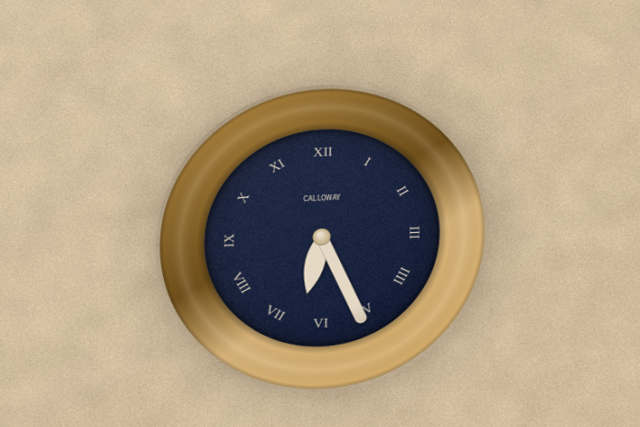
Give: 6:26
